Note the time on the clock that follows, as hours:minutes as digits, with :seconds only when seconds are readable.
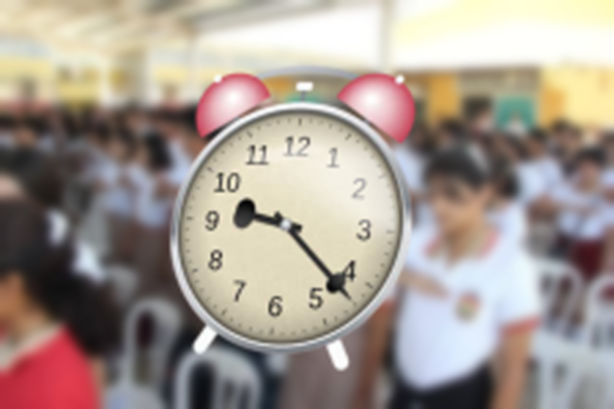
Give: 9:22
